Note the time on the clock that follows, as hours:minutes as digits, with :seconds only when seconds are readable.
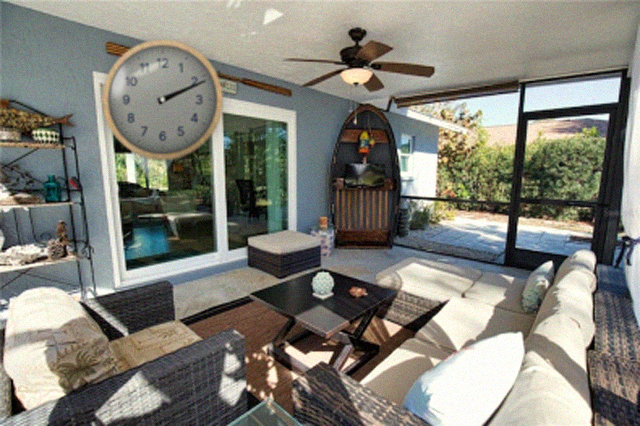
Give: 2:11
